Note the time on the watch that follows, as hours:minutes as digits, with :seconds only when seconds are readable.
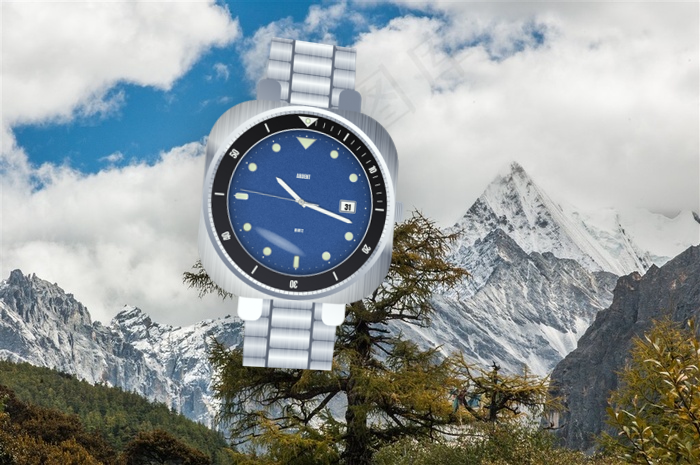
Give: 10:17:46
